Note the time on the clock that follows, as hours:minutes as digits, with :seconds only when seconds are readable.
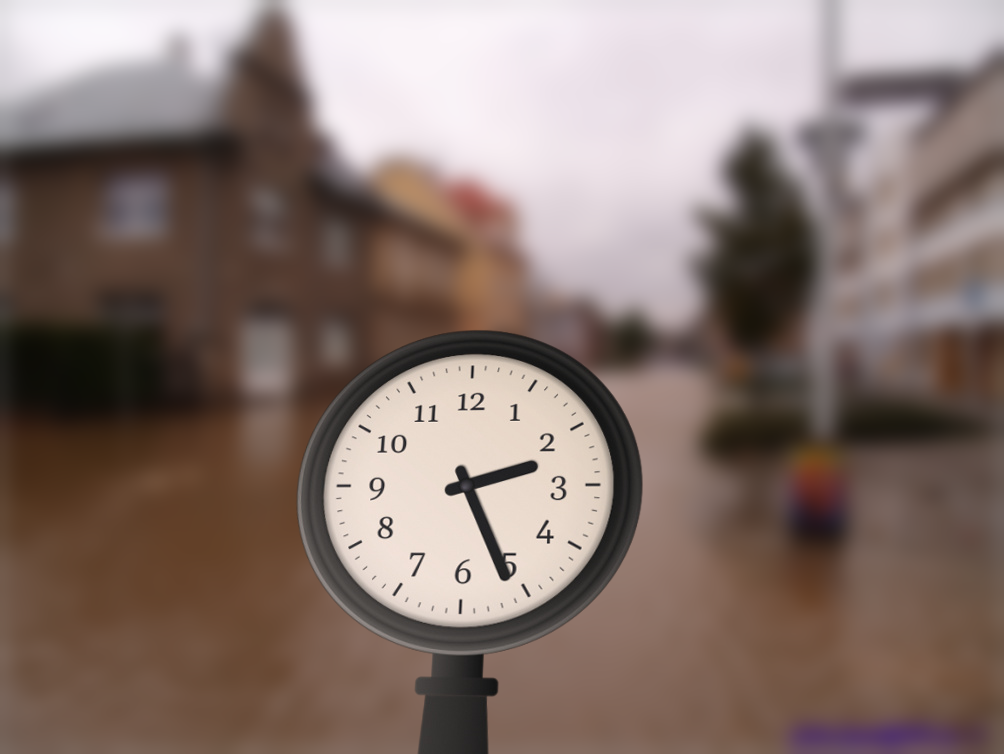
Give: 2:26
